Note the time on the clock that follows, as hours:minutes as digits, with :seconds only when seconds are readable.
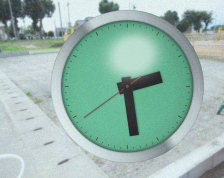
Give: 2:28:39
